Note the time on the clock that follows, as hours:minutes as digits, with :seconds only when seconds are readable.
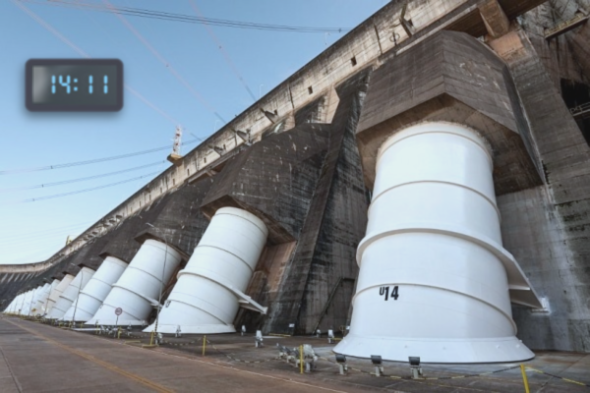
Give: 14:11
